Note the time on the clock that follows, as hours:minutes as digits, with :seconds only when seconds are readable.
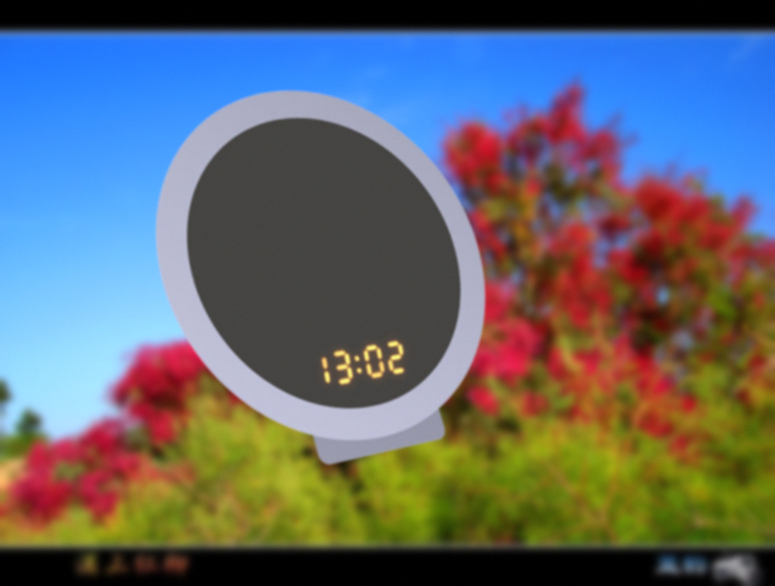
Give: 13:02
